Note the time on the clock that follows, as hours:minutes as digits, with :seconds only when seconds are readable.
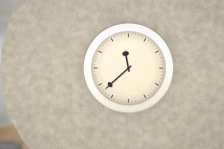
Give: 11:38
